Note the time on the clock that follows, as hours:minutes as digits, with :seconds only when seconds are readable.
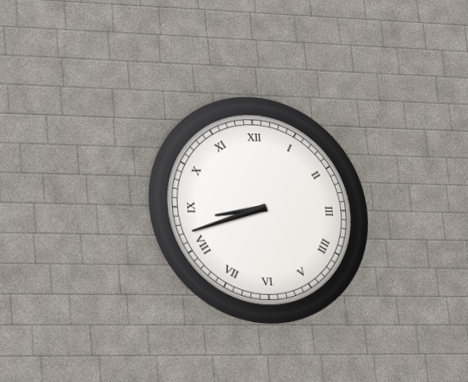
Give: 8:42
